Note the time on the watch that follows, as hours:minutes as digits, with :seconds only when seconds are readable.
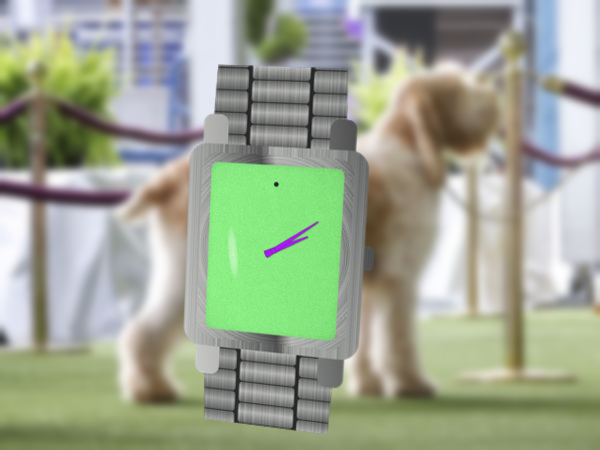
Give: 2:09
